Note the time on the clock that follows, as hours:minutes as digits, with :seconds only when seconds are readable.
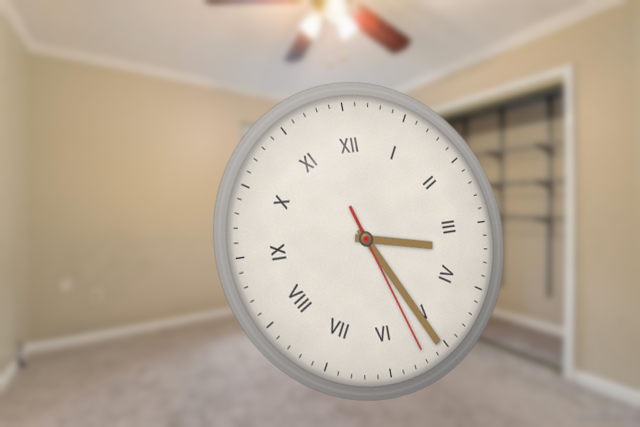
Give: 3:25:27
